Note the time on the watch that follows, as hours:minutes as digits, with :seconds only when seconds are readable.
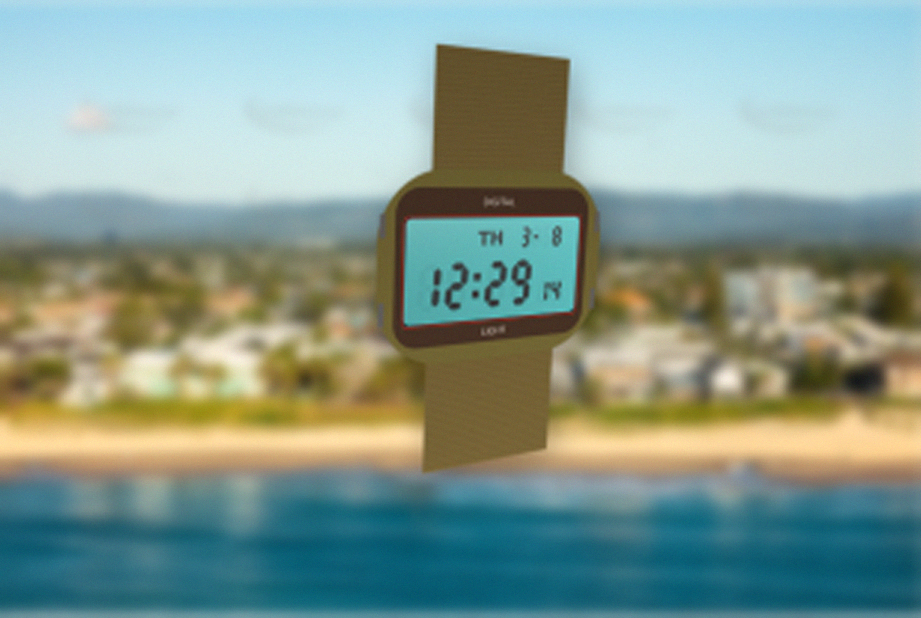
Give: 12:29:14
